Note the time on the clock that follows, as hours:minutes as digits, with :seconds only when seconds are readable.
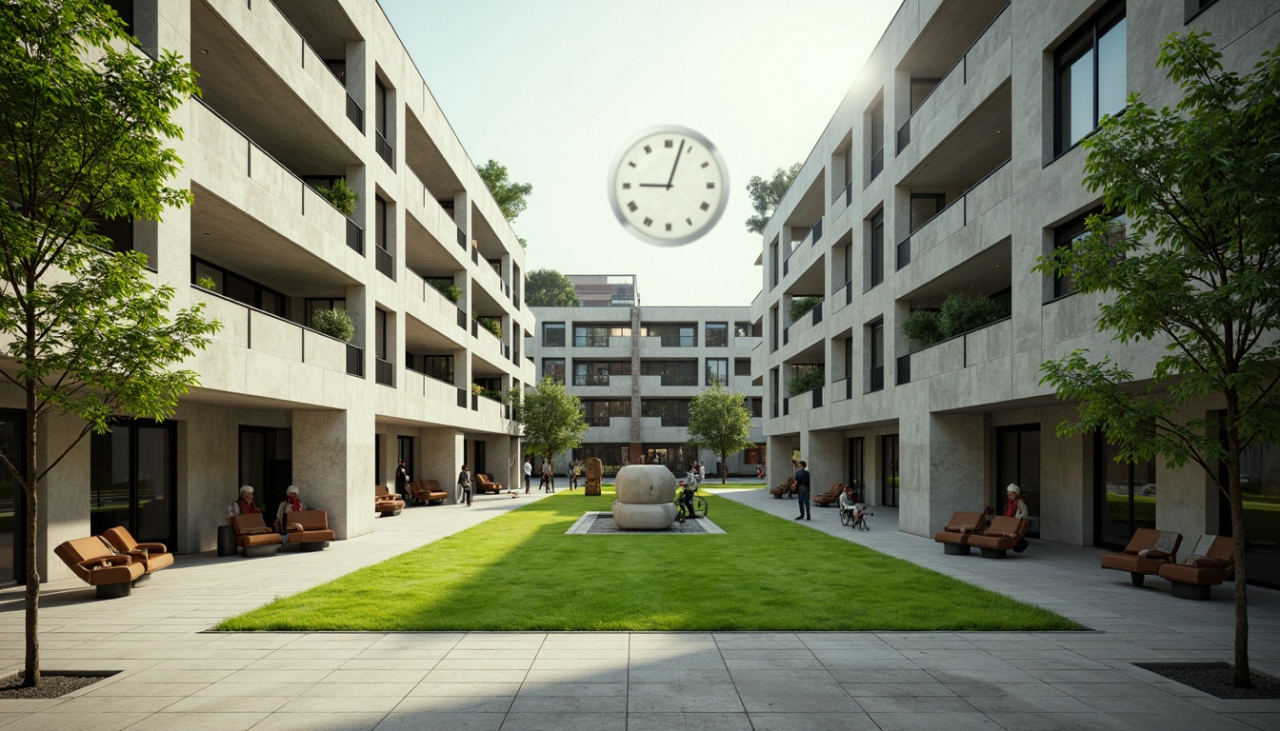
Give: 9:03
